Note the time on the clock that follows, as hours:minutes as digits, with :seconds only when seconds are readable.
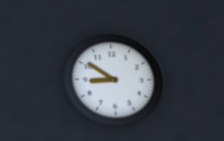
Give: 8:51
